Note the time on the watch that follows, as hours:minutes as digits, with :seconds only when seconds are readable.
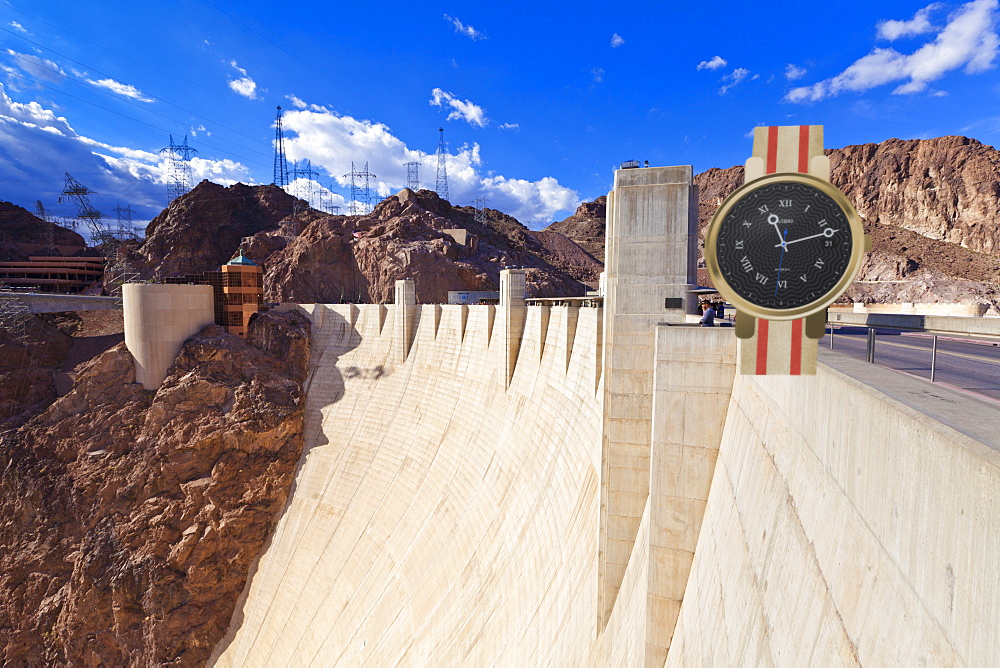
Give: 11:12:31
